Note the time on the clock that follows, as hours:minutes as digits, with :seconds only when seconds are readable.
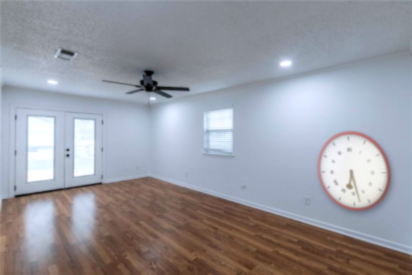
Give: 6:28
